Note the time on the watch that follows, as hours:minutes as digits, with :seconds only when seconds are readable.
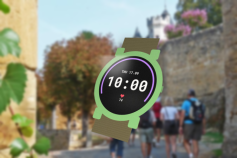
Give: 10:00
